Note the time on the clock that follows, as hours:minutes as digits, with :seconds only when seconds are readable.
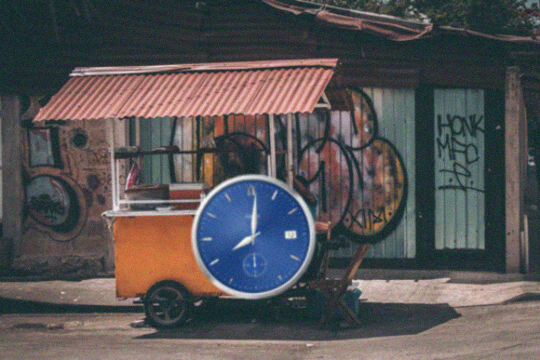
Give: 8:01
